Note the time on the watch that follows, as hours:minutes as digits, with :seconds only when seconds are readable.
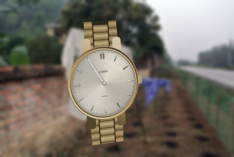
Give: 10:55
